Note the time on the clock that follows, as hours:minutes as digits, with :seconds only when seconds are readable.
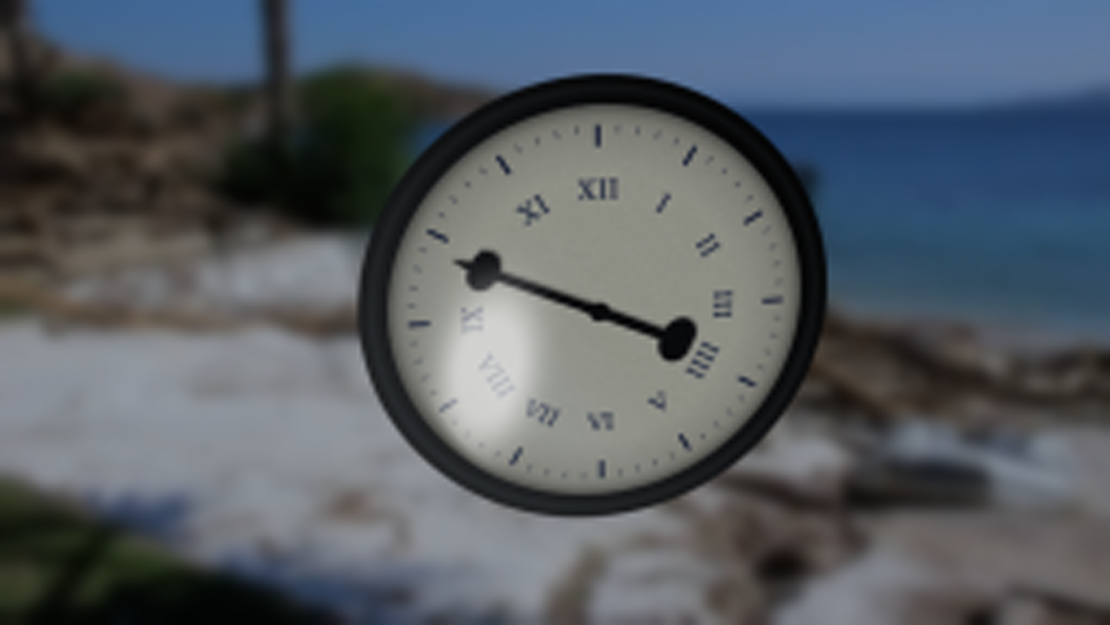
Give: 3:49
